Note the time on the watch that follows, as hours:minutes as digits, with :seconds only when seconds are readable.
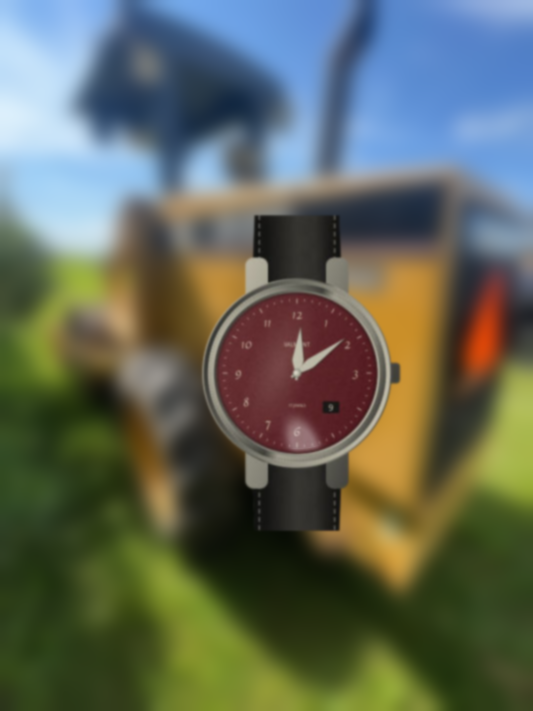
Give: 12:09
